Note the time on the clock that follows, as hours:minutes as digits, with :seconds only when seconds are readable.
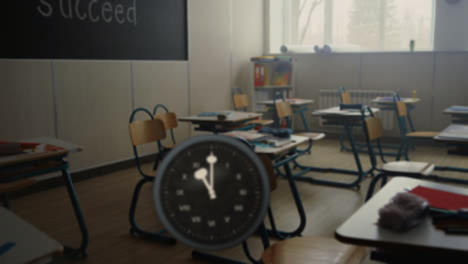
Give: 11:00
